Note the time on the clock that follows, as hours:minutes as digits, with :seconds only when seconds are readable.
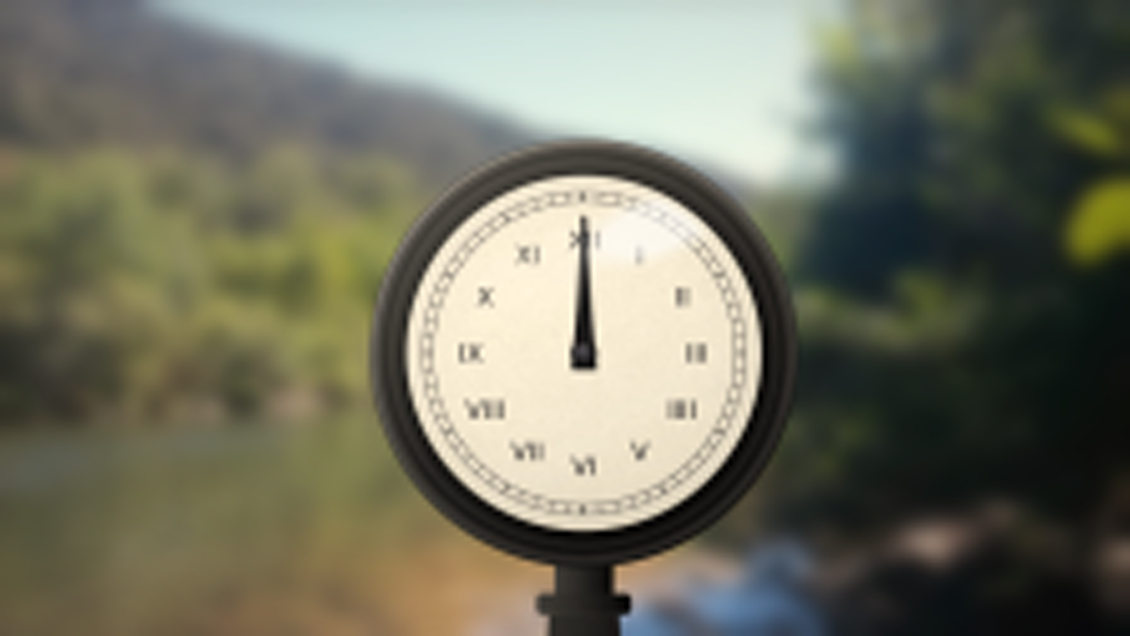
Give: 12:00
